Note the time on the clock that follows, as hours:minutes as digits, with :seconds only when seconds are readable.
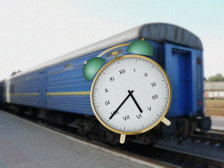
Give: 5:40
